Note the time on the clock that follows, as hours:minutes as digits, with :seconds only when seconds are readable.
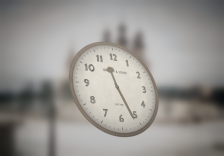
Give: 11:26
